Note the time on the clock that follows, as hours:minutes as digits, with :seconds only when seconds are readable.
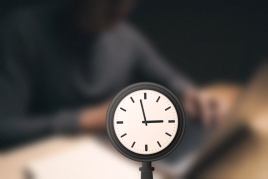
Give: 2:58
